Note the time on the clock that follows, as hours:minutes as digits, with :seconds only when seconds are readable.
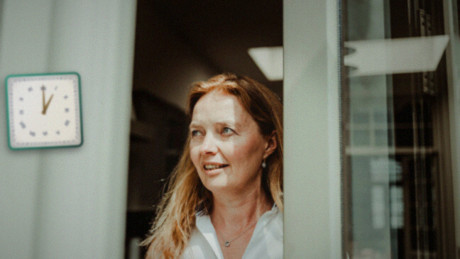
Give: 1:00
